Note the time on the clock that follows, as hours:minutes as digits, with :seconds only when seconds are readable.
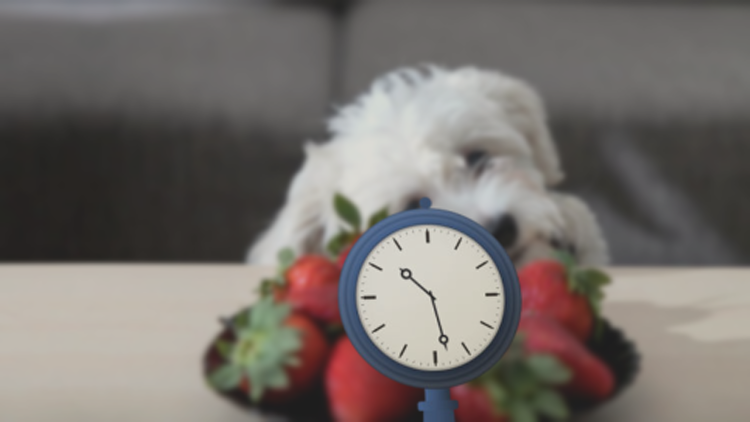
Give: 10:28
